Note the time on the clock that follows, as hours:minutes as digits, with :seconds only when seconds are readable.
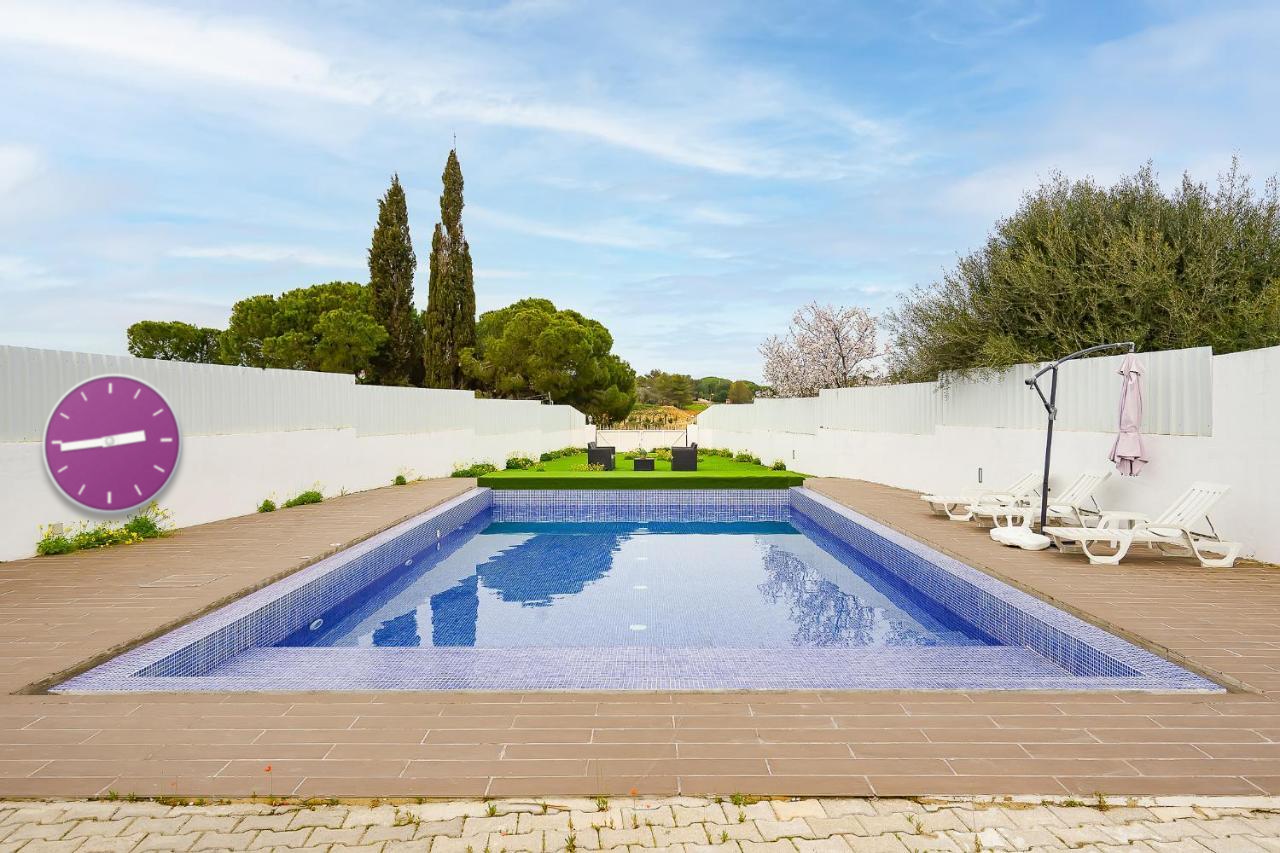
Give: 2:44
